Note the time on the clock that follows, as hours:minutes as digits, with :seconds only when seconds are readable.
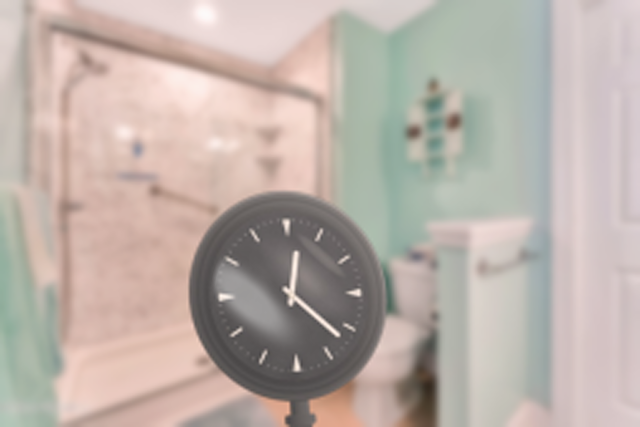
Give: 12:22
